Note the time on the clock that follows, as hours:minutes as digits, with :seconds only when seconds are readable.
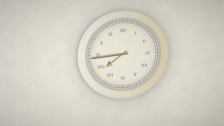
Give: 7:44
